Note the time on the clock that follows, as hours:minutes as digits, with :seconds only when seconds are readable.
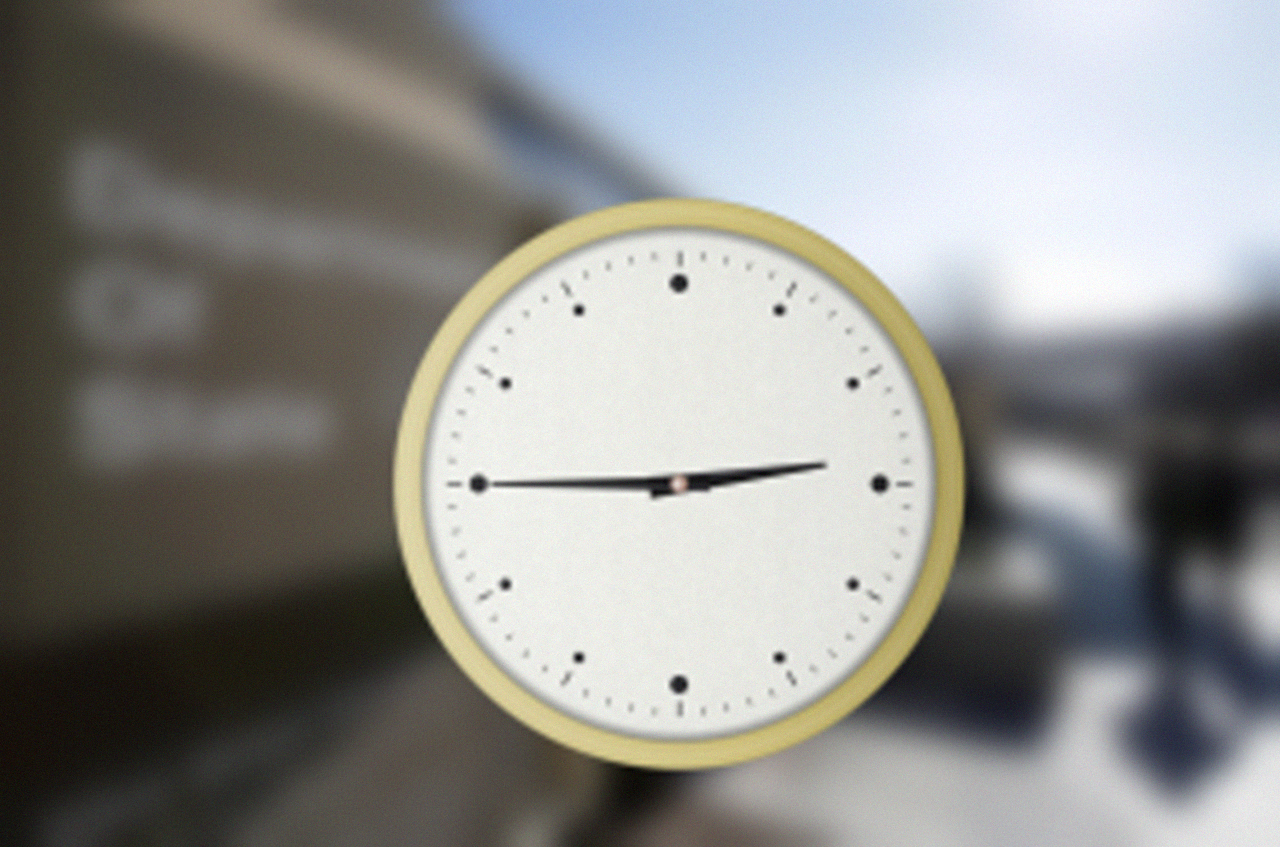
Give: 2:45
